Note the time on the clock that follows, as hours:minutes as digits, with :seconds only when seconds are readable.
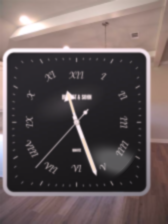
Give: 11:26:37
